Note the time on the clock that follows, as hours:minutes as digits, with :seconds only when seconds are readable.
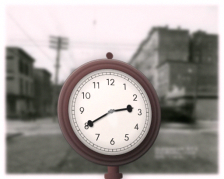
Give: 2:40
